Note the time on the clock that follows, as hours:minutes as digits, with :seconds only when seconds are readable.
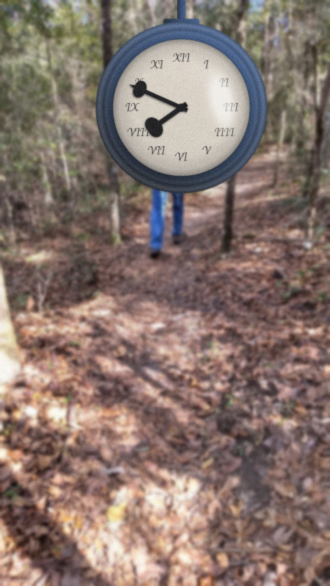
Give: 7:49
